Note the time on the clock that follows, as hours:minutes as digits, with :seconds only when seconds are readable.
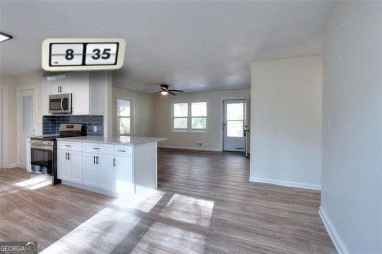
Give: 8:35
